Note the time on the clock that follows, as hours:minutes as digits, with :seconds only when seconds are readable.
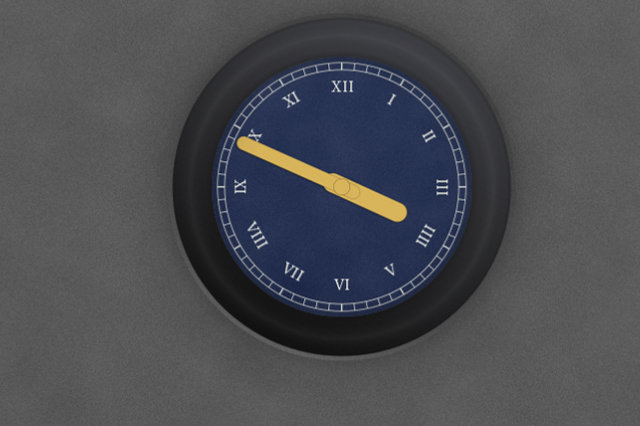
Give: 3:49
